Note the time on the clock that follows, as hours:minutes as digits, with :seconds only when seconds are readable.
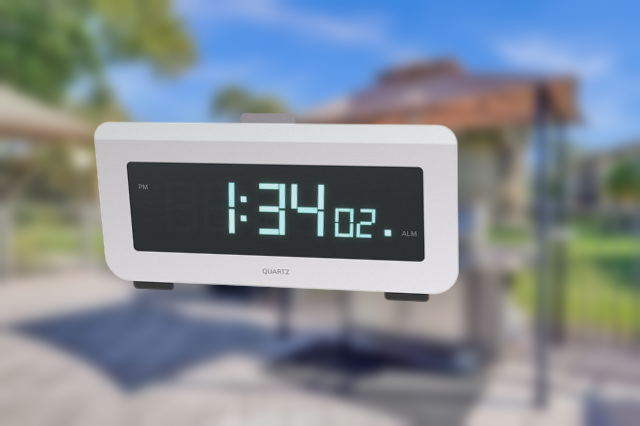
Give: 1:34:02
